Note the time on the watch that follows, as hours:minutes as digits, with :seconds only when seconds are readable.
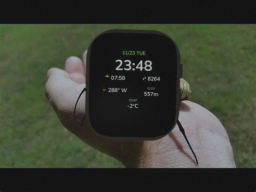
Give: 23:48
